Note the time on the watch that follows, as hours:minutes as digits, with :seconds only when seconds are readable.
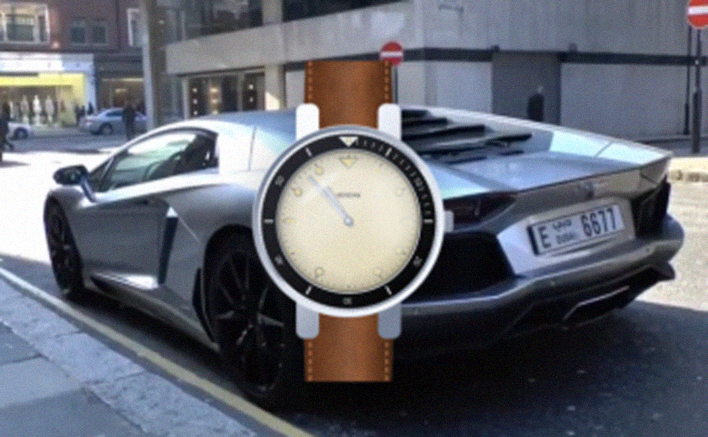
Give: 10:53
